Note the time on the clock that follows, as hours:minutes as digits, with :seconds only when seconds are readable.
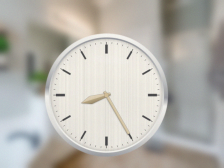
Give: 8:25
